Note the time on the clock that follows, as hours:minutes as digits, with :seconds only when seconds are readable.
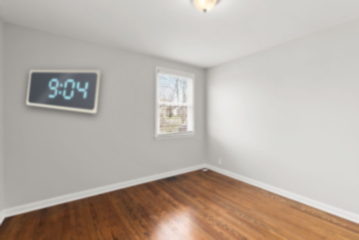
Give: 9:04
